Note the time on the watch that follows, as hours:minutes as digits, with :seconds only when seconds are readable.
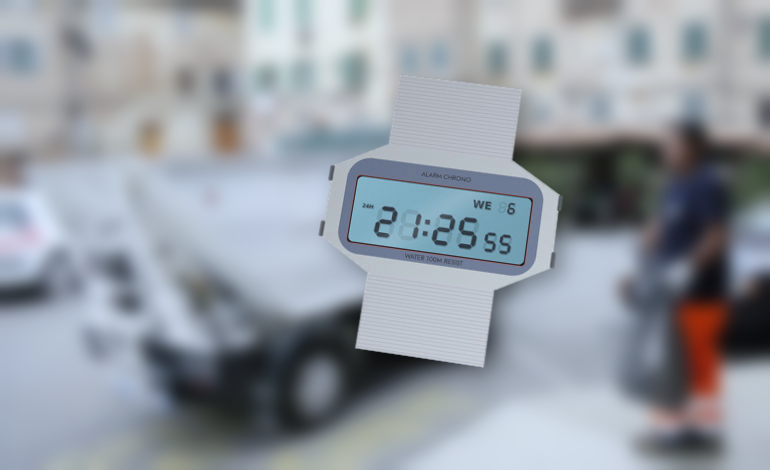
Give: 21:25:55
